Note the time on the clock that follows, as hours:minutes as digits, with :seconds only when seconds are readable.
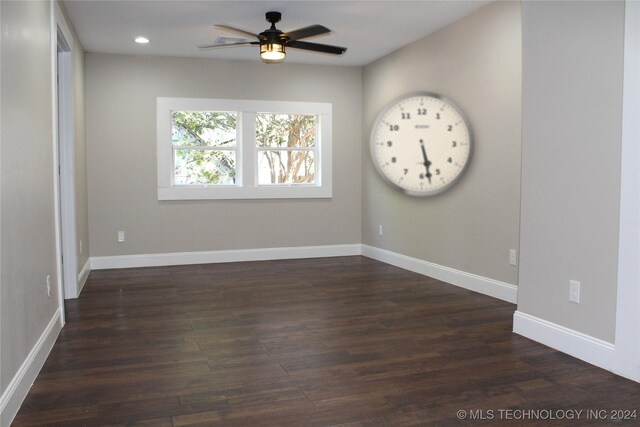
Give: 5:28
